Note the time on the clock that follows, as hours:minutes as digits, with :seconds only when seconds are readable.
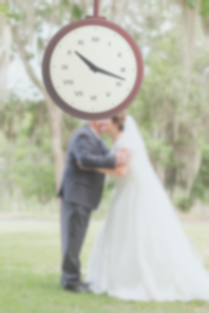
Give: 10:18
